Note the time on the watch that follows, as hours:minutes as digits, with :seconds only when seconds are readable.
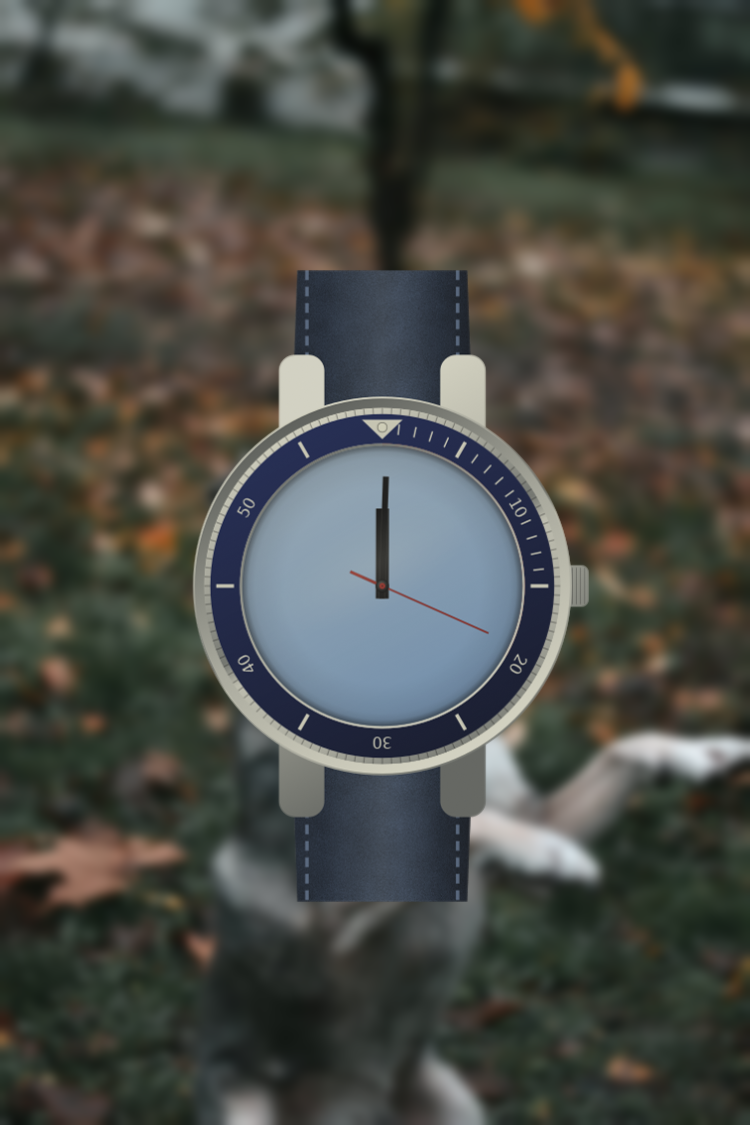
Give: 12:00:19
